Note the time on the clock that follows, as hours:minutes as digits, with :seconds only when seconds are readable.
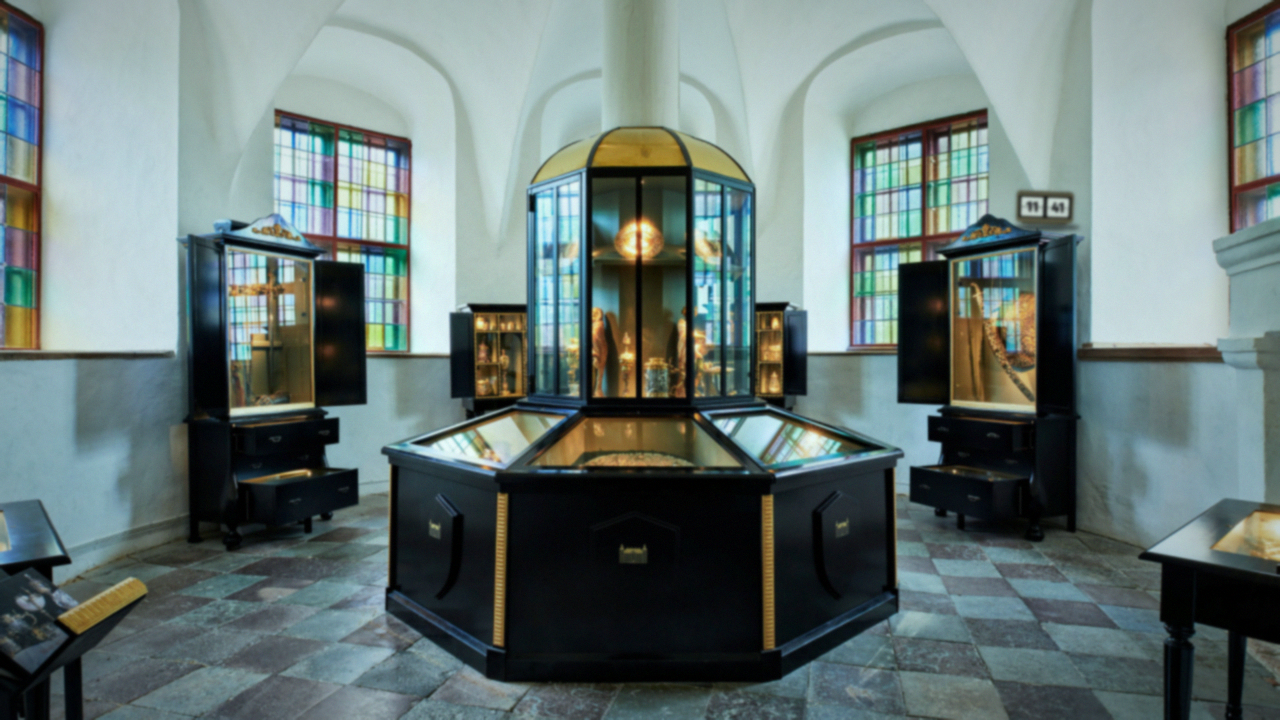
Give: 11:41
